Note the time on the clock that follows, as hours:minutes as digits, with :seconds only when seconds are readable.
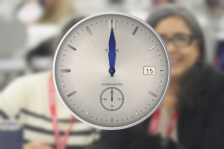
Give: 12:00
